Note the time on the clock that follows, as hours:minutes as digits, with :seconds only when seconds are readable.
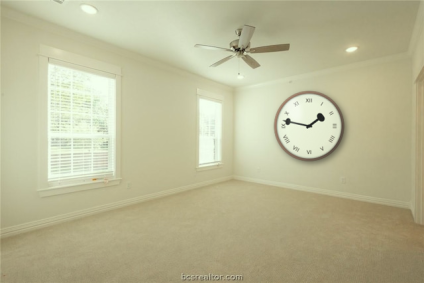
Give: 1:47
